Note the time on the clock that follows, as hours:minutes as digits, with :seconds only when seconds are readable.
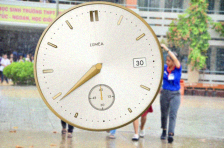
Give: 7:39
